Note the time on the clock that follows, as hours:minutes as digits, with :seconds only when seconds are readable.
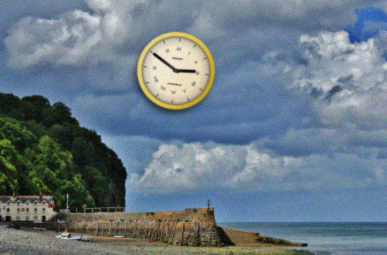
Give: 2:50
